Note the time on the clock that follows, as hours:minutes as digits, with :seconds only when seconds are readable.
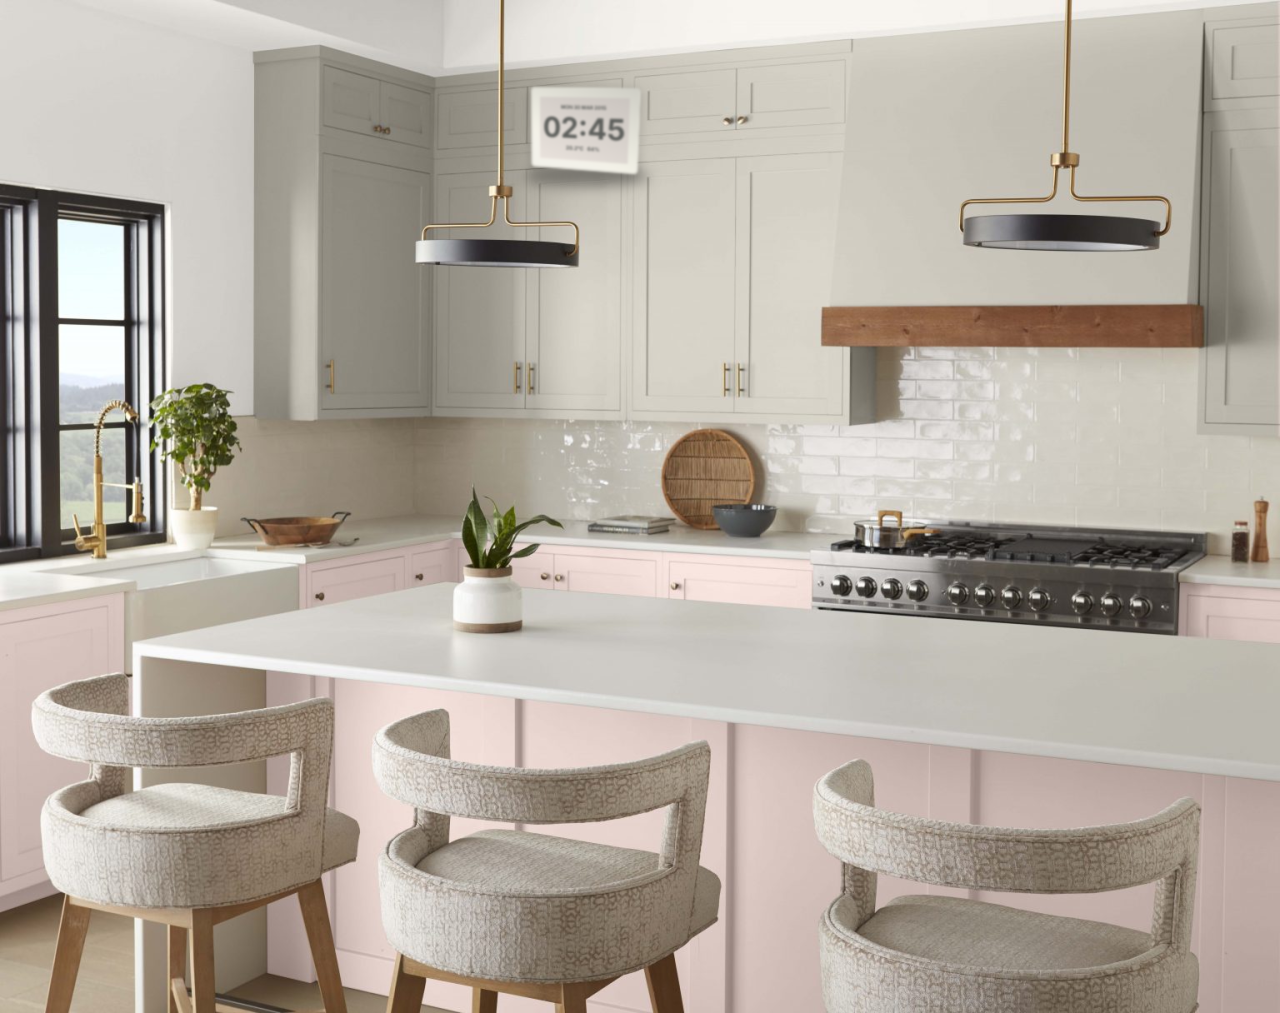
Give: 2:45
